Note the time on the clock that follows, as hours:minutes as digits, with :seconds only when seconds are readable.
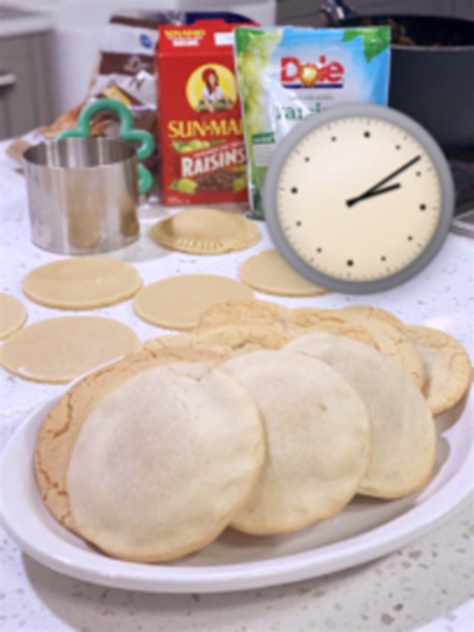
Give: 2:08
